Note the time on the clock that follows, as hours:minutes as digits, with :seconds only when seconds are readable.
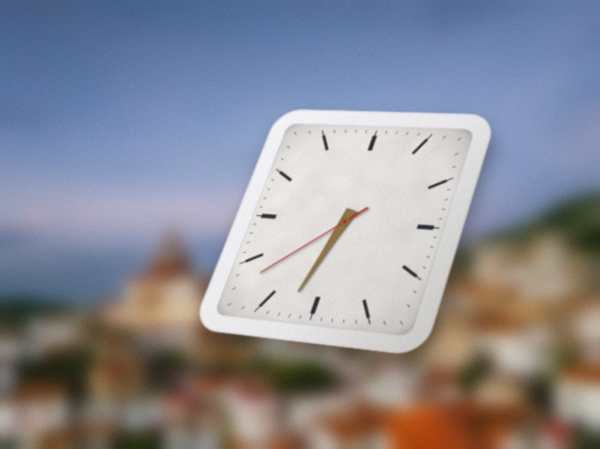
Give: 6:32:38
